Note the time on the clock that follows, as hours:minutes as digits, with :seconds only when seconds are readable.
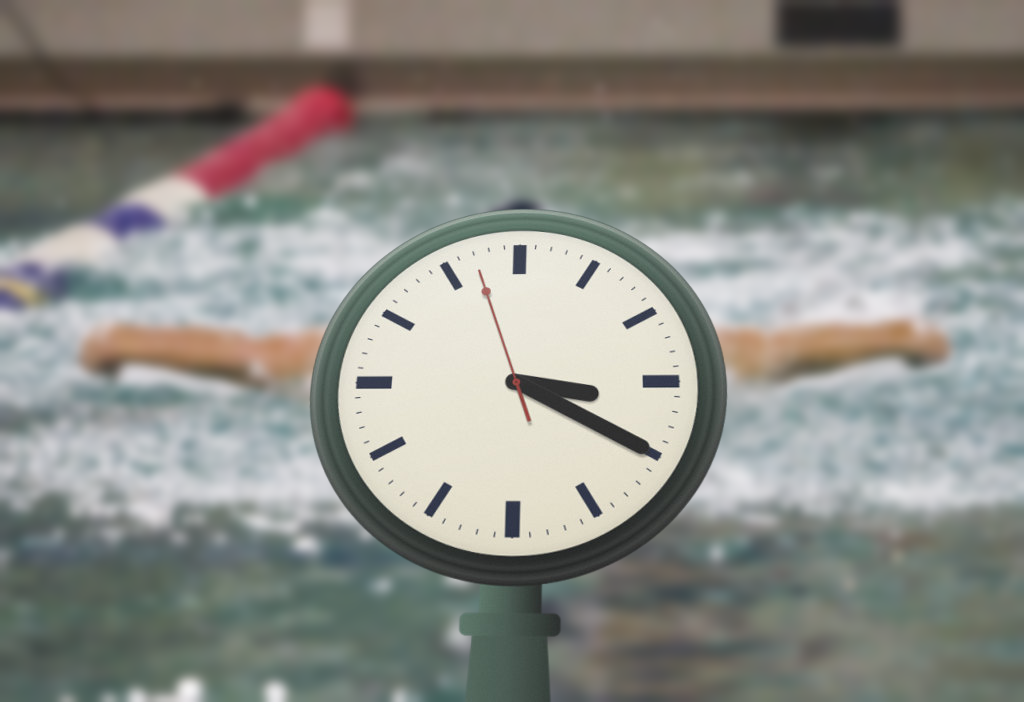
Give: 3:19:57
